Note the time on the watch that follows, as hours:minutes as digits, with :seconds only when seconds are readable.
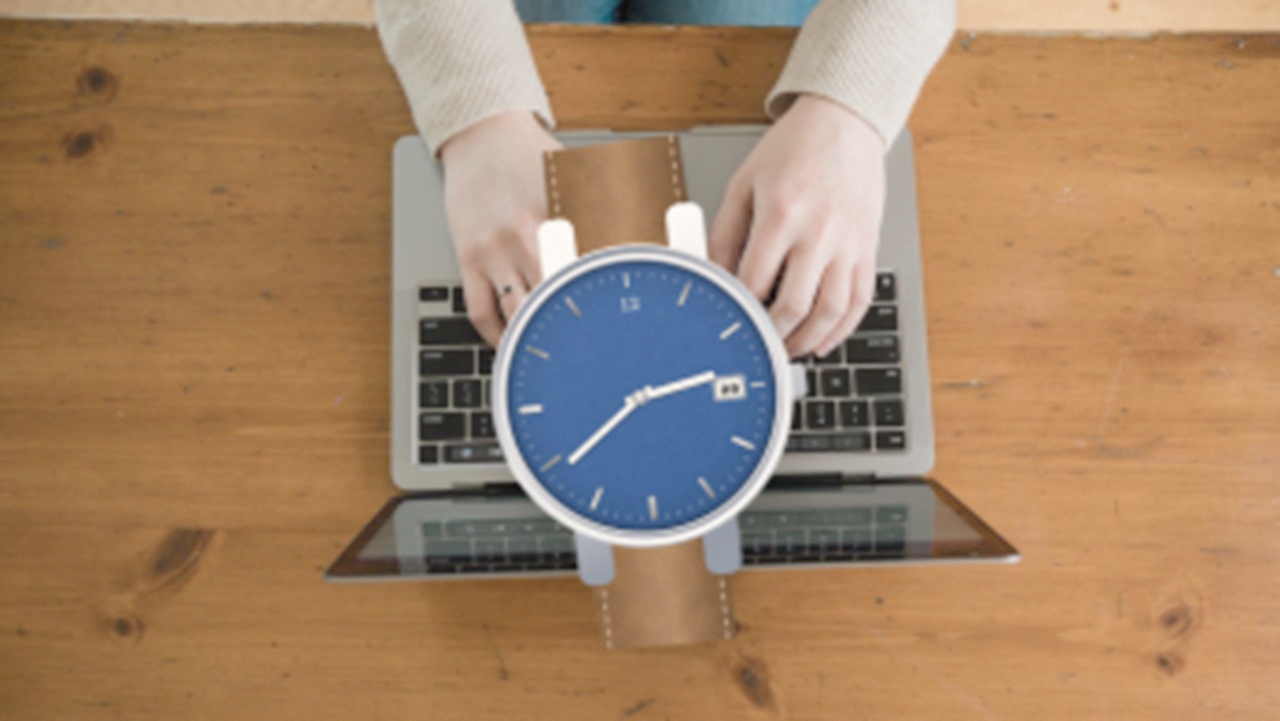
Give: 2:39
